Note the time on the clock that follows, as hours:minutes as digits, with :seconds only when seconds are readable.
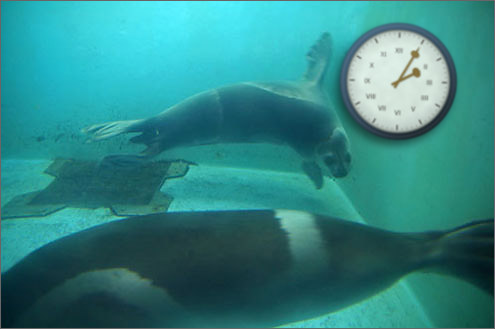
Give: 2:05
